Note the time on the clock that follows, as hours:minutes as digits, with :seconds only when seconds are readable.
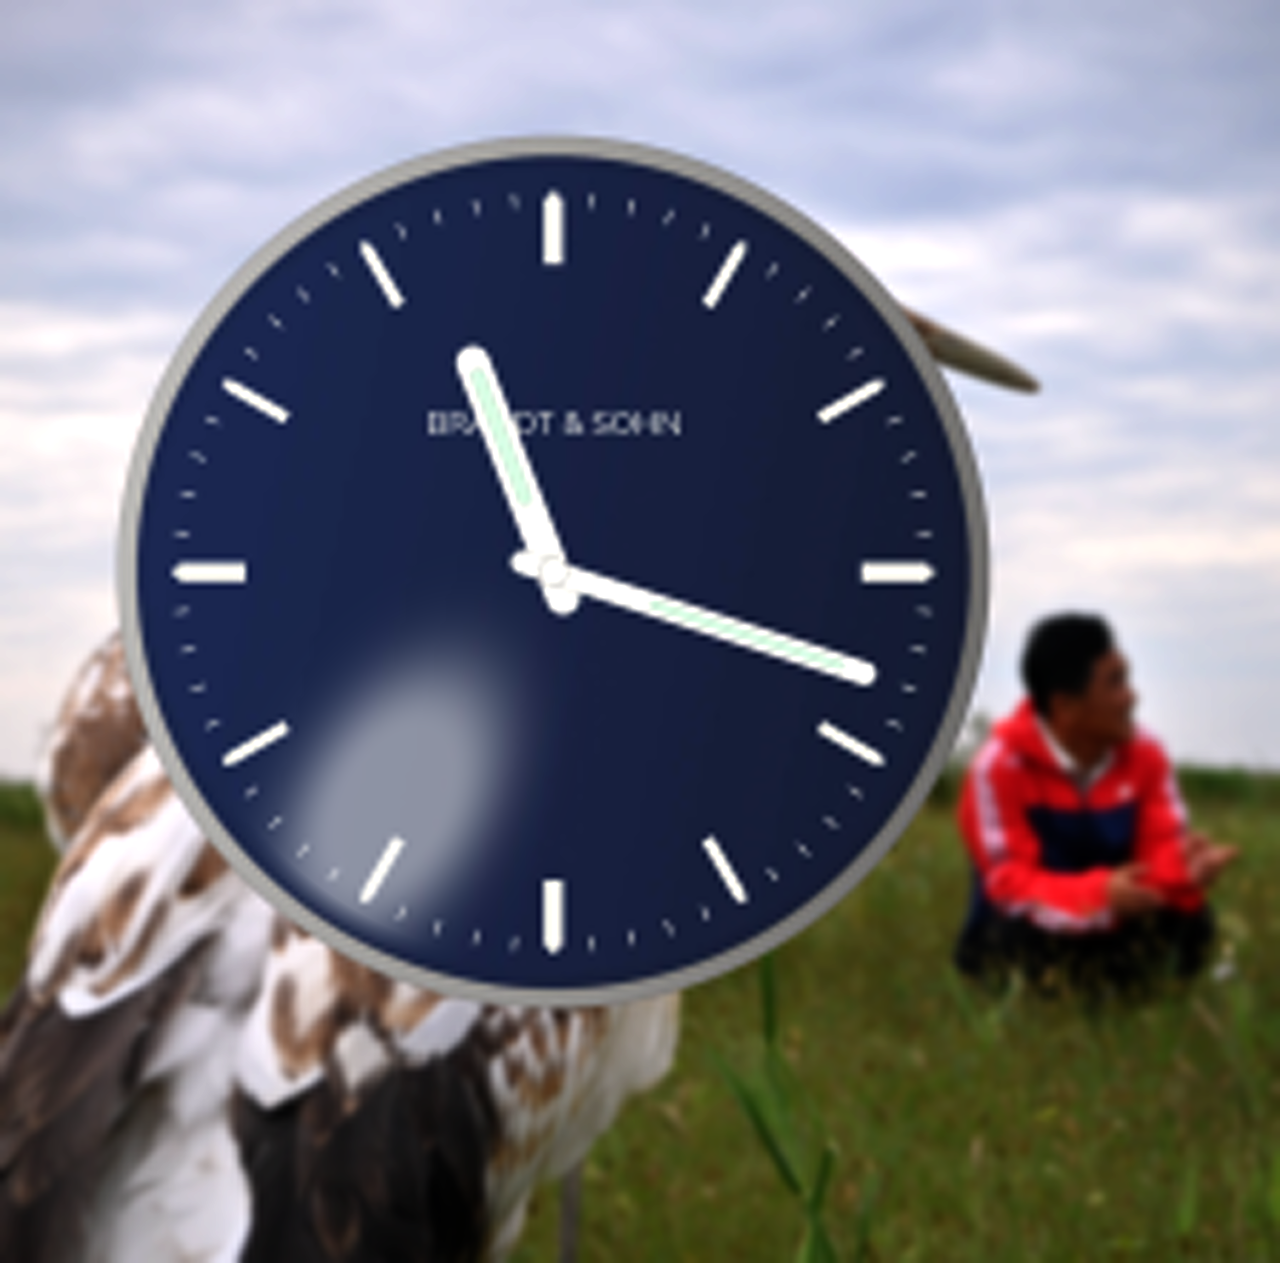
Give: 11:18
